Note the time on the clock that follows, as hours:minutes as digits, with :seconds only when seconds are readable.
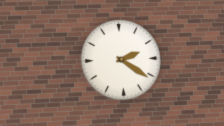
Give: 2:21
